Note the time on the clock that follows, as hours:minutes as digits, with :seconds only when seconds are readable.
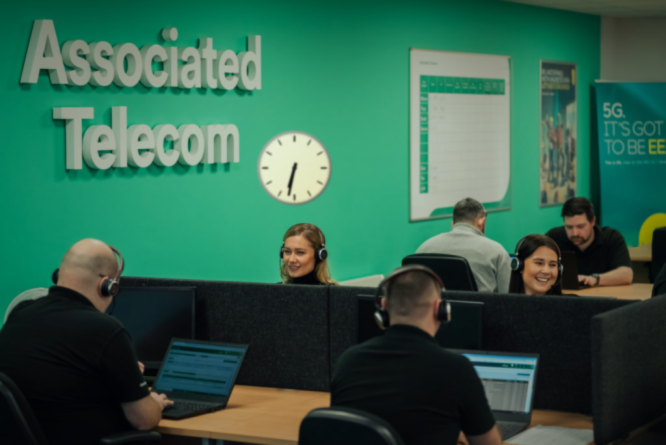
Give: 6:32
